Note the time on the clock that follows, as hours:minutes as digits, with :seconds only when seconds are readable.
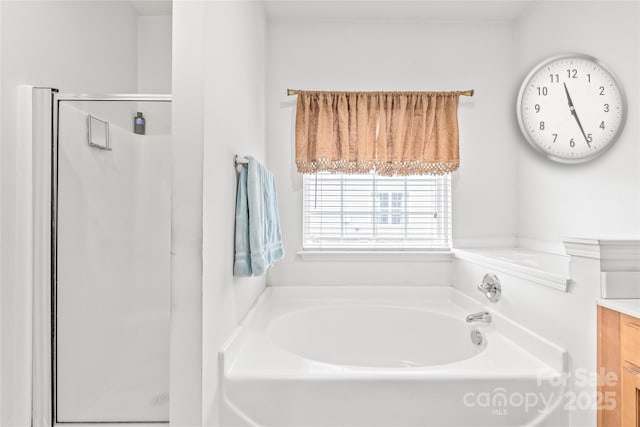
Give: 11:26
